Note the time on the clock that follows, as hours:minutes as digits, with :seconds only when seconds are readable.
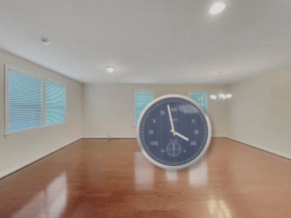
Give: 3:58
